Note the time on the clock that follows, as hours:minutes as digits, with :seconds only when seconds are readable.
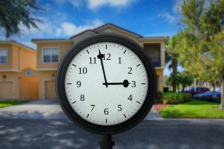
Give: 2:58
